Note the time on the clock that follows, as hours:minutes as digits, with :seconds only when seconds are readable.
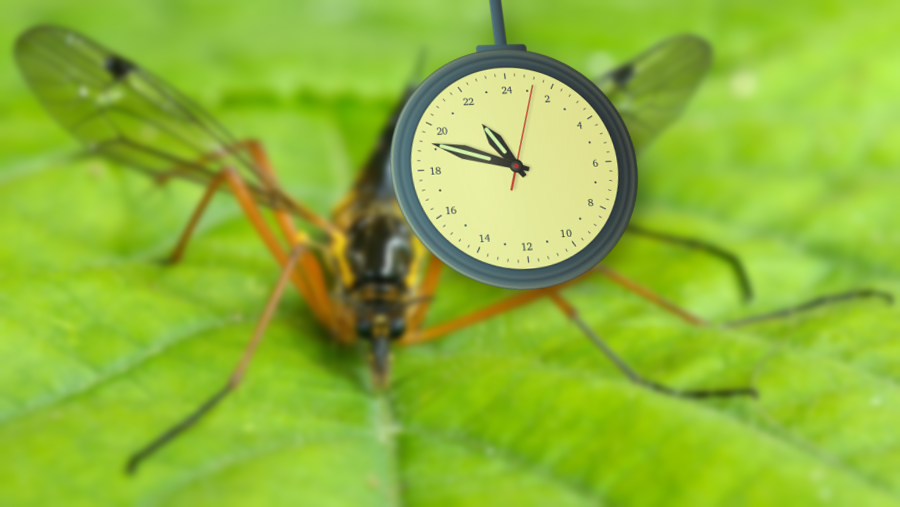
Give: 21:48:03
